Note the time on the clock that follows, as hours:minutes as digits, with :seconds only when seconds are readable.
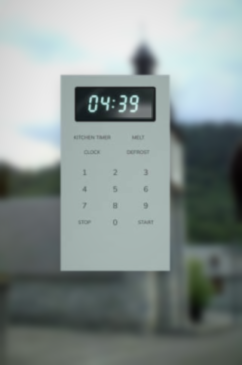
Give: 4:39
